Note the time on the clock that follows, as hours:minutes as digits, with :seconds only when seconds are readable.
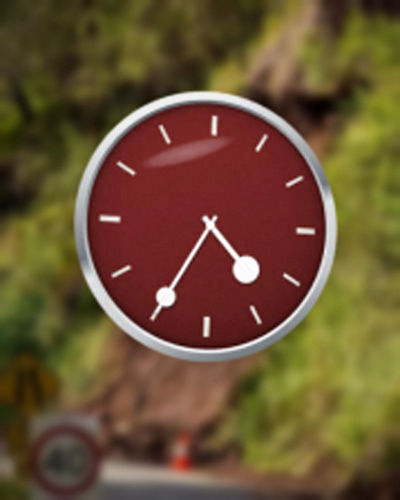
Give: 4:35
